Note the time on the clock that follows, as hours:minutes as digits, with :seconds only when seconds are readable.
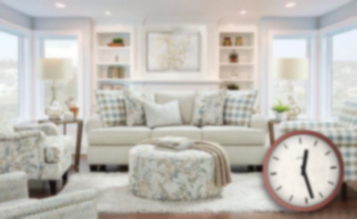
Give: 12:28
